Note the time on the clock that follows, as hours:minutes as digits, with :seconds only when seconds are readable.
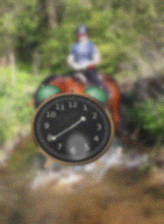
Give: 1:39
